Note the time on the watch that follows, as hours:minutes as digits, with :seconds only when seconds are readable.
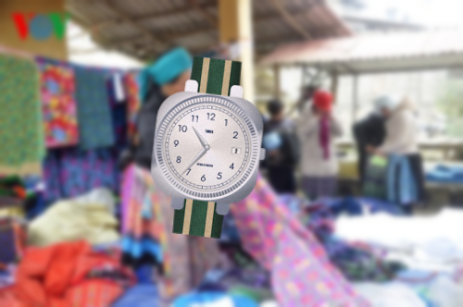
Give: 10:36
